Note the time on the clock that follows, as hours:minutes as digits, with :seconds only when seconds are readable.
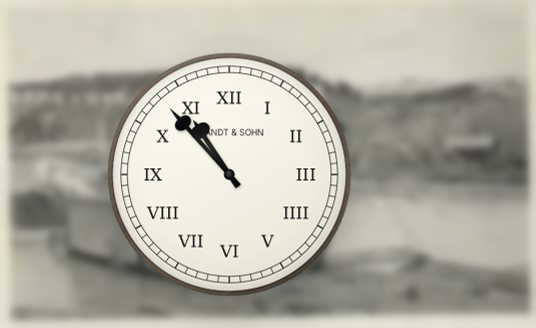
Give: 10:53
